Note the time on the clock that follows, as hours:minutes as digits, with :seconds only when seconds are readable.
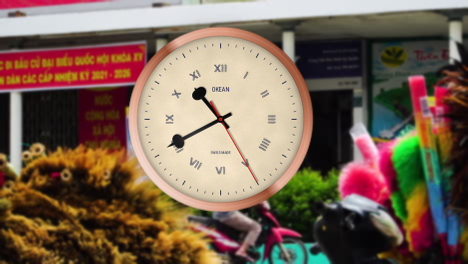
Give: 10:40:25
